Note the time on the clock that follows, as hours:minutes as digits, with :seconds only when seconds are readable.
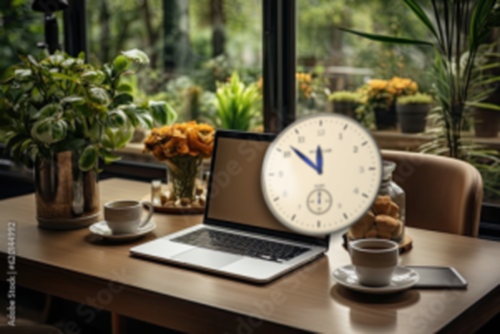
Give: 11:52
